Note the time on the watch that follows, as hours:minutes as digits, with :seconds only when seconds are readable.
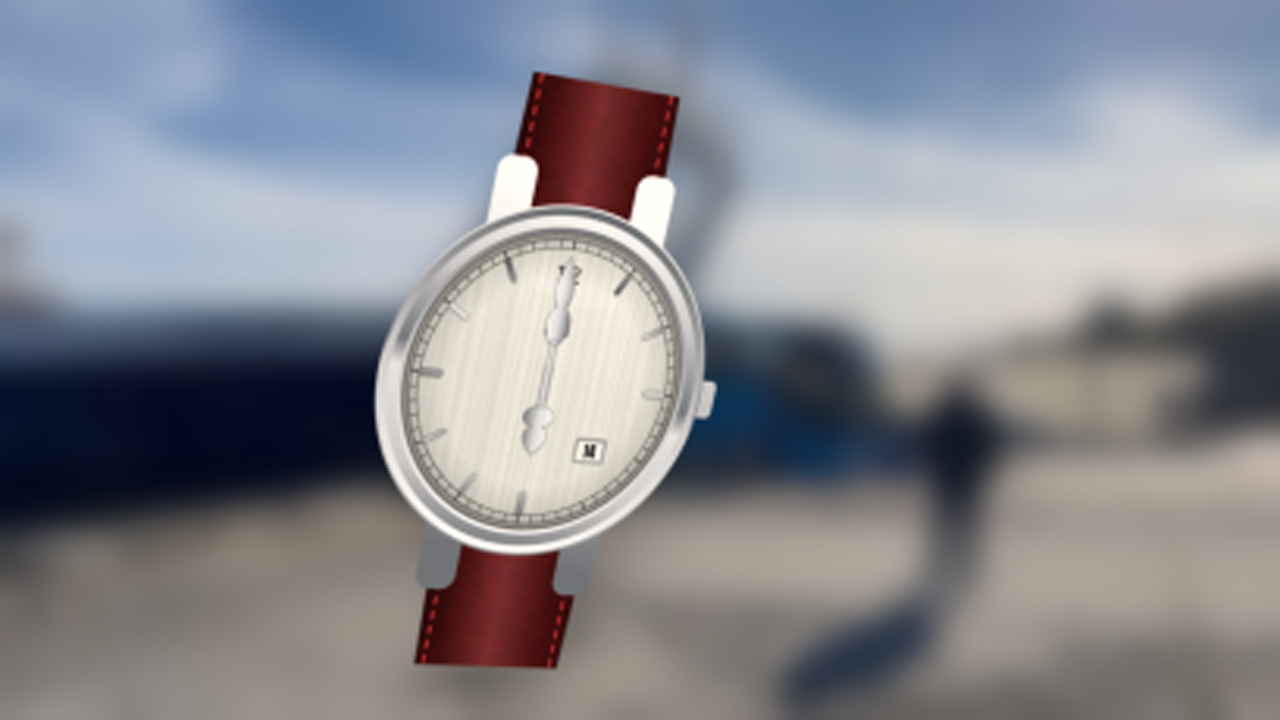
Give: 6:00
